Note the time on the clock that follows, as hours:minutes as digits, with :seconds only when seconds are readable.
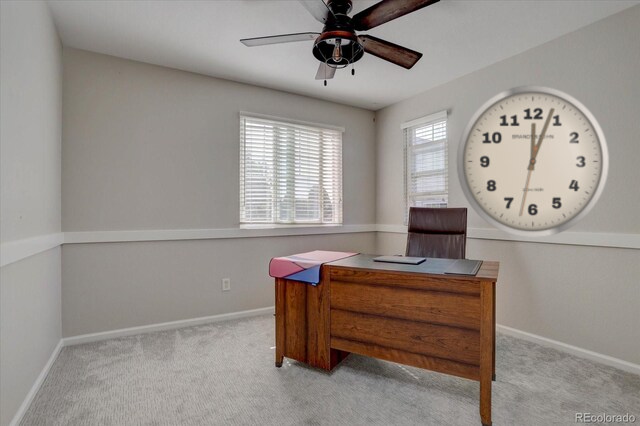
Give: 12:03:32
